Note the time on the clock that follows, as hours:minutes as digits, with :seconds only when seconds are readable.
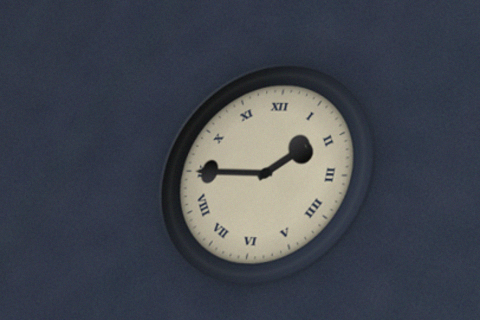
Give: 1:45
